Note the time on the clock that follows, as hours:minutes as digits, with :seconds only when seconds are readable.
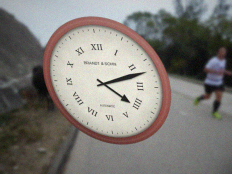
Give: 4:12
